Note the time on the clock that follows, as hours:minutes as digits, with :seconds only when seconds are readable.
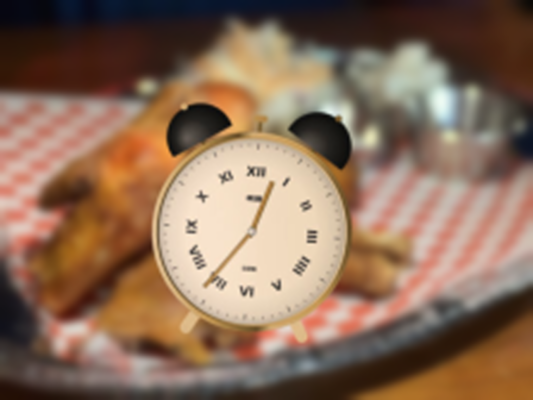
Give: 12:36
